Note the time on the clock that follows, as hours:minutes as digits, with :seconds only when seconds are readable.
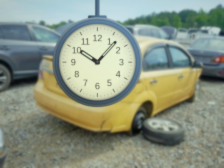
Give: 10:07
